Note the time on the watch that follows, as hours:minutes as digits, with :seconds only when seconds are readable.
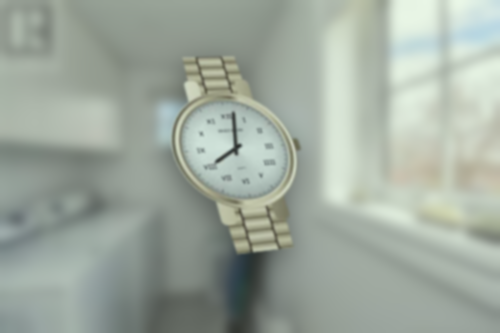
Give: 8:02
